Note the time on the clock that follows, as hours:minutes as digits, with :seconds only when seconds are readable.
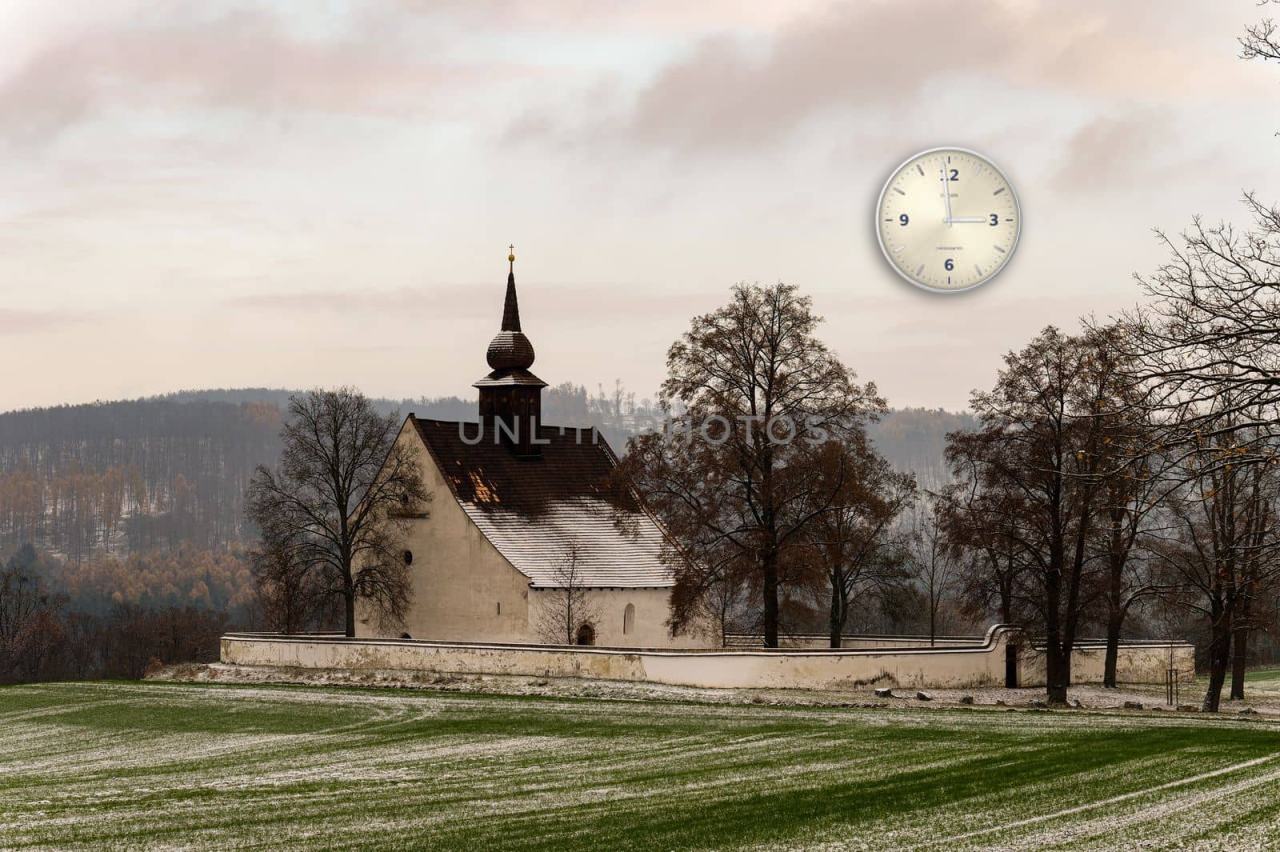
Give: 2:59
